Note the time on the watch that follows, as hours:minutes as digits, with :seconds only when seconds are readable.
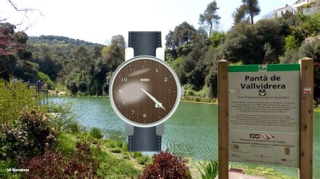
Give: 4:22
